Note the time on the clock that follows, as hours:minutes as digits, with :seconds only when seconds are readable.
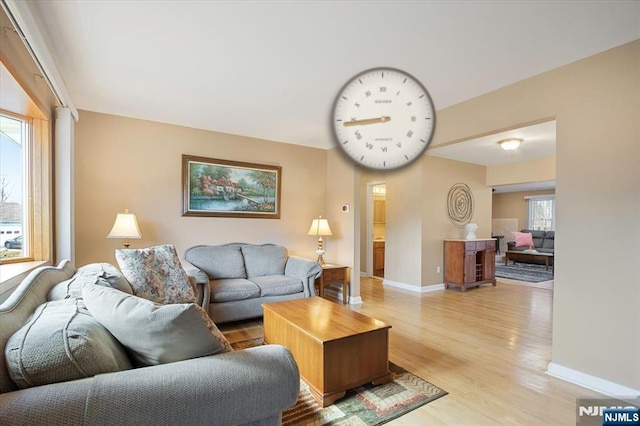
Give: 8:44
